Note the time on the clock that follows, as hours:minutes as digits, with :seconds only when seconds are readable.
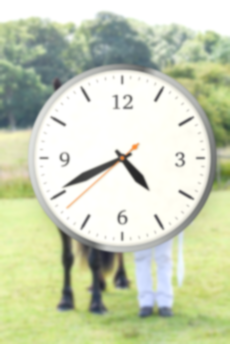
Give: 4:40:38
